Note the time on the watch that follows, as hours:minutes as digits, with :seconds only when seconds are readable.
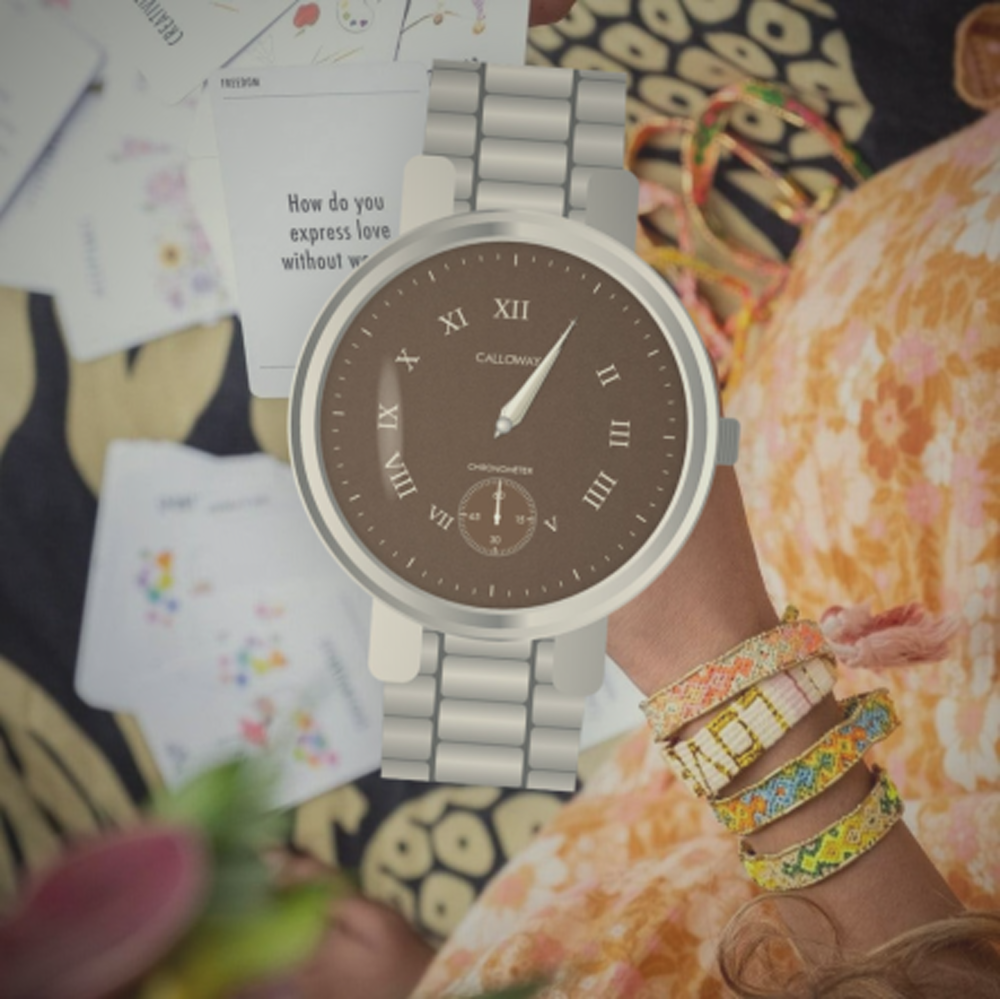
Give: 1:05
